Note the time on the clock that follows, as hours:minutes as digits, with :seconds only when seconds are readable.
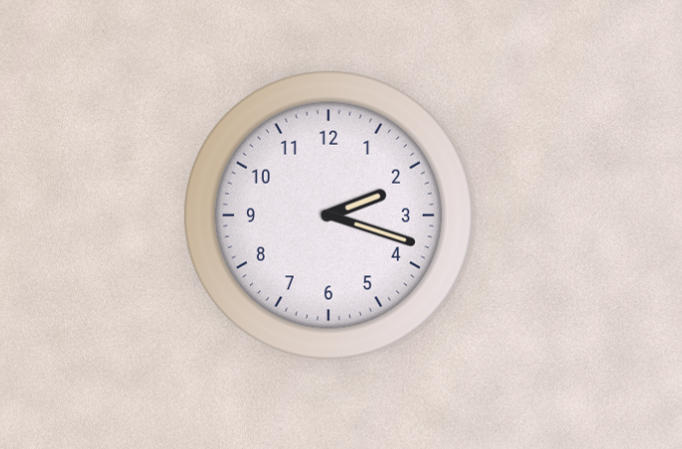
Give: 2:18
